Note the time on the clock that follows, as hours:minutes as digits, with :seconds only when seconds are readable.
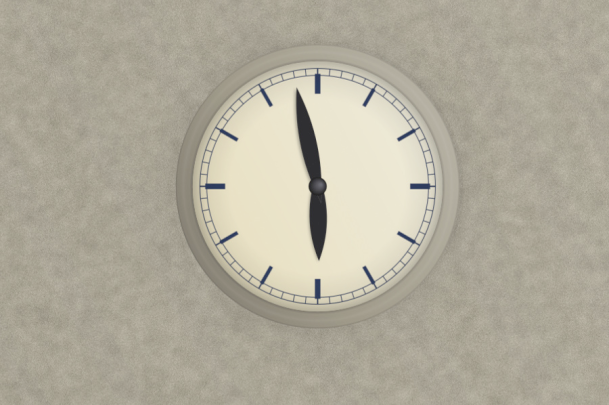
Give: 5:58
